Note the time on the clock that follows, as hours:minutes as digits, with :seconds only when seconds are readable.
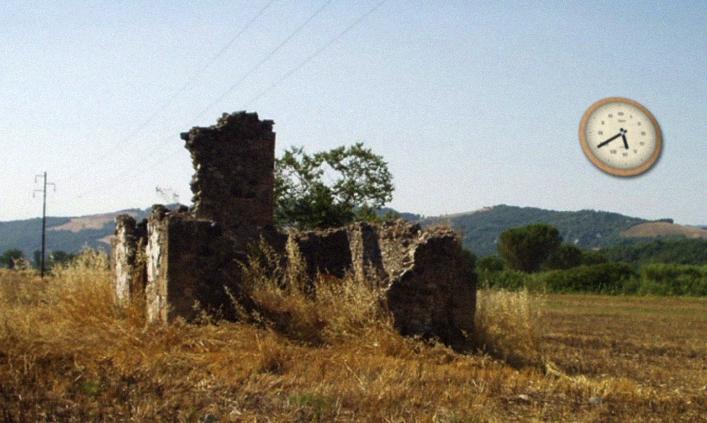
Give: 5:40
